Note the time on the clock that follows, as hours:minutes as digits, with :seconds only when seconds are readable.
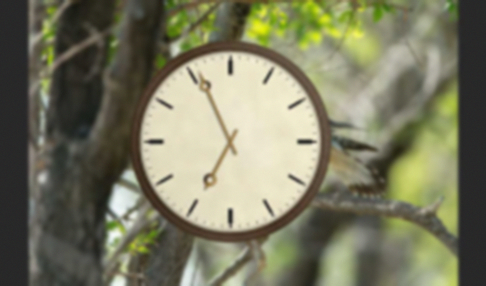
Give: 6:56
